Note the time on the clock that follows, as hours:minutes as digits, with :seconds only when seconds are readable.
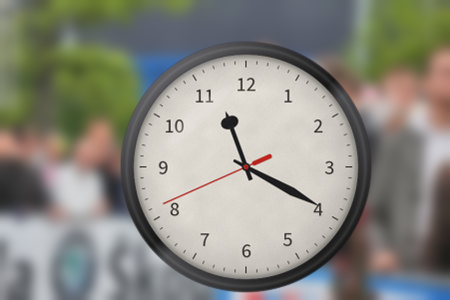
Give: 11:19:41
